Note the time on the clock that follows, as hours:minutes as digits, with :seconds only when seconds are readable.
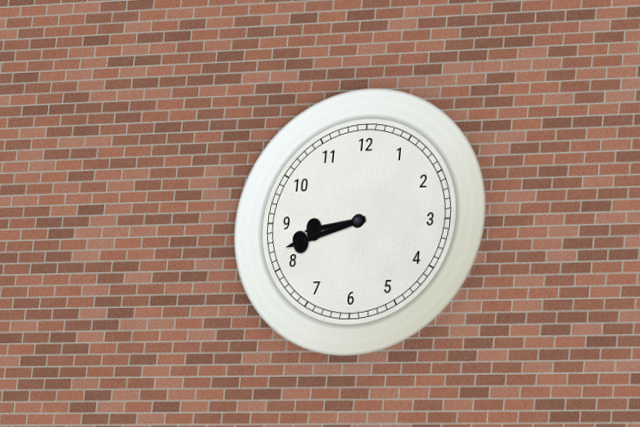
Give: 8:42
